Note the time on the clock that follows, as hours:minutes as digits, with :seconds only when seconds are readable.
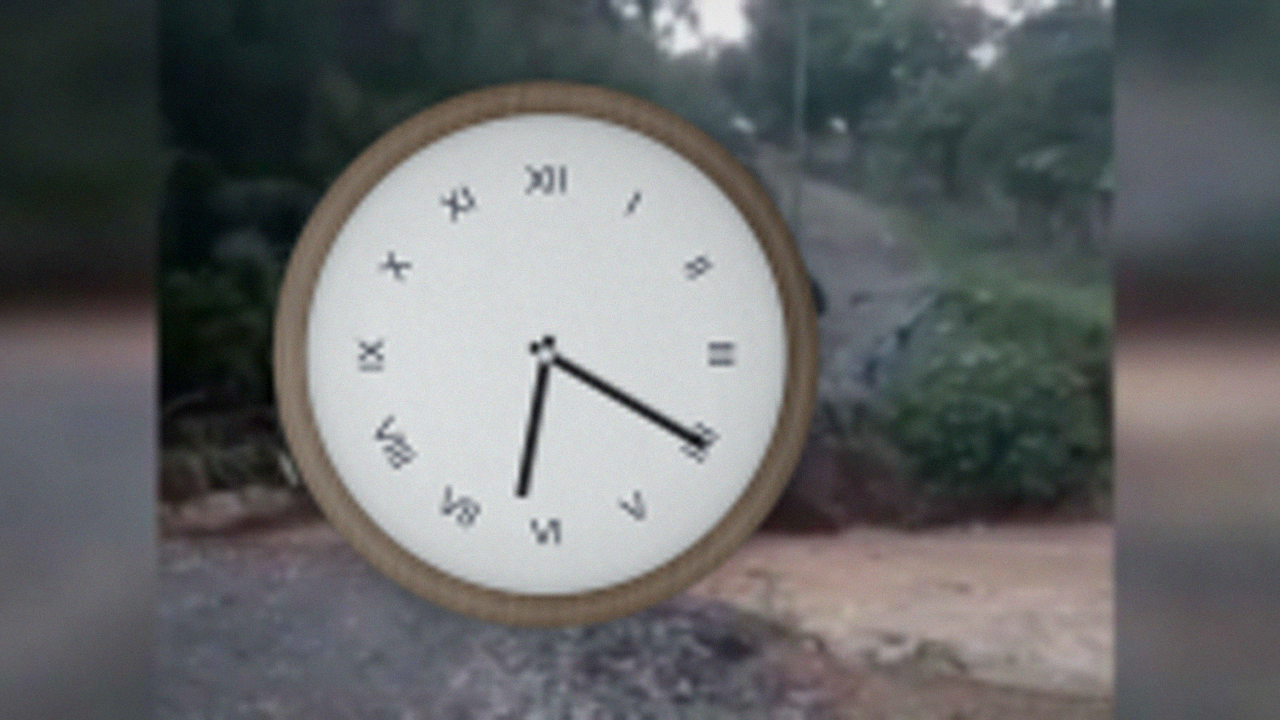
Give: 6:20
